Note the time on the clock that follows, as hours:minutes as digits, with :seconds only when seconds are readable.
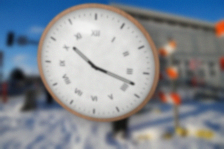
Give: 10:18
